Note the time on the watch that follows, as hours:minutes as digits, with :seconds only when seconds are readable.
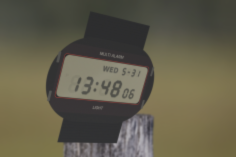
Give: 13:48:06
